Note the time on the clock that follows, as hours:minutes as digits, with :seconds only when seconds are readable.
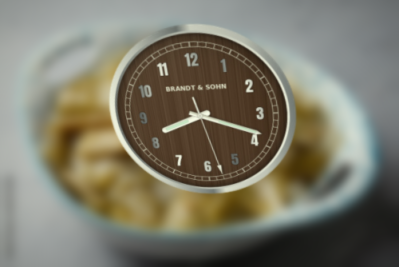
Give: 8:18:28
